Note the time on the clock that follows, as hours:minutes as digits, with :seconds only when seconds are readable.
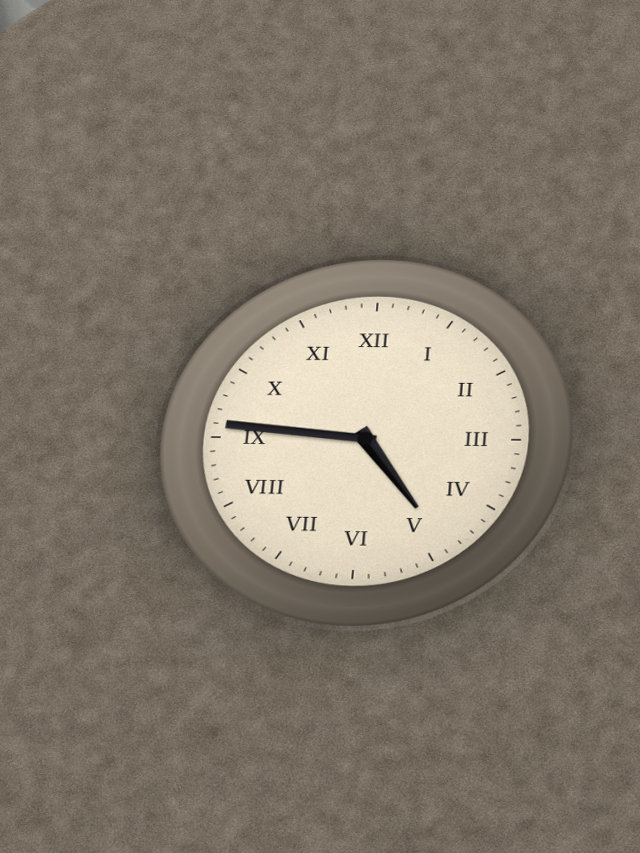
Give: 4:46
